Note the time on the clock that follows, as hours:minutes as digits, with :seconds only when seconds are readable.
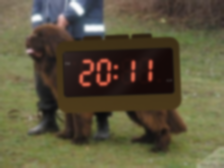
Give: 20:11
